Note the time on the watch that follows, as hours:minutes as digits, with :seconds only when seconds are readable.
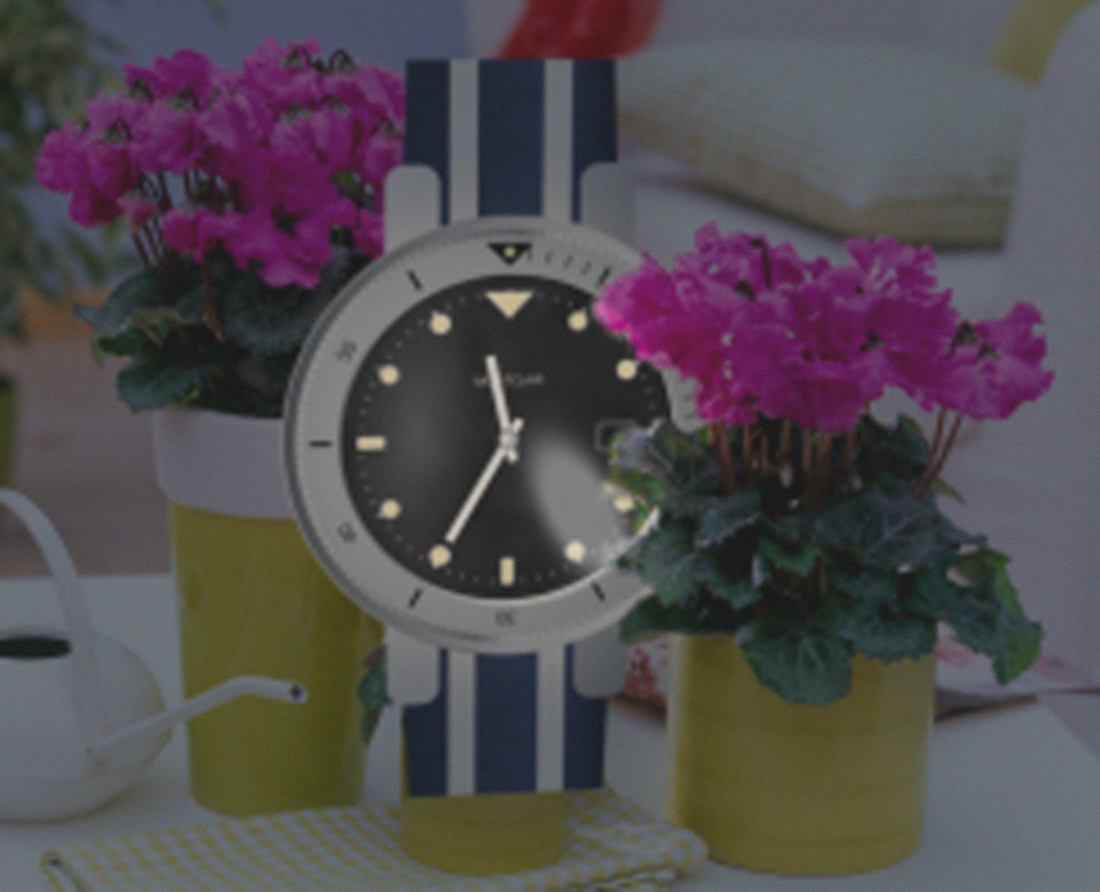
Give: 11:35
